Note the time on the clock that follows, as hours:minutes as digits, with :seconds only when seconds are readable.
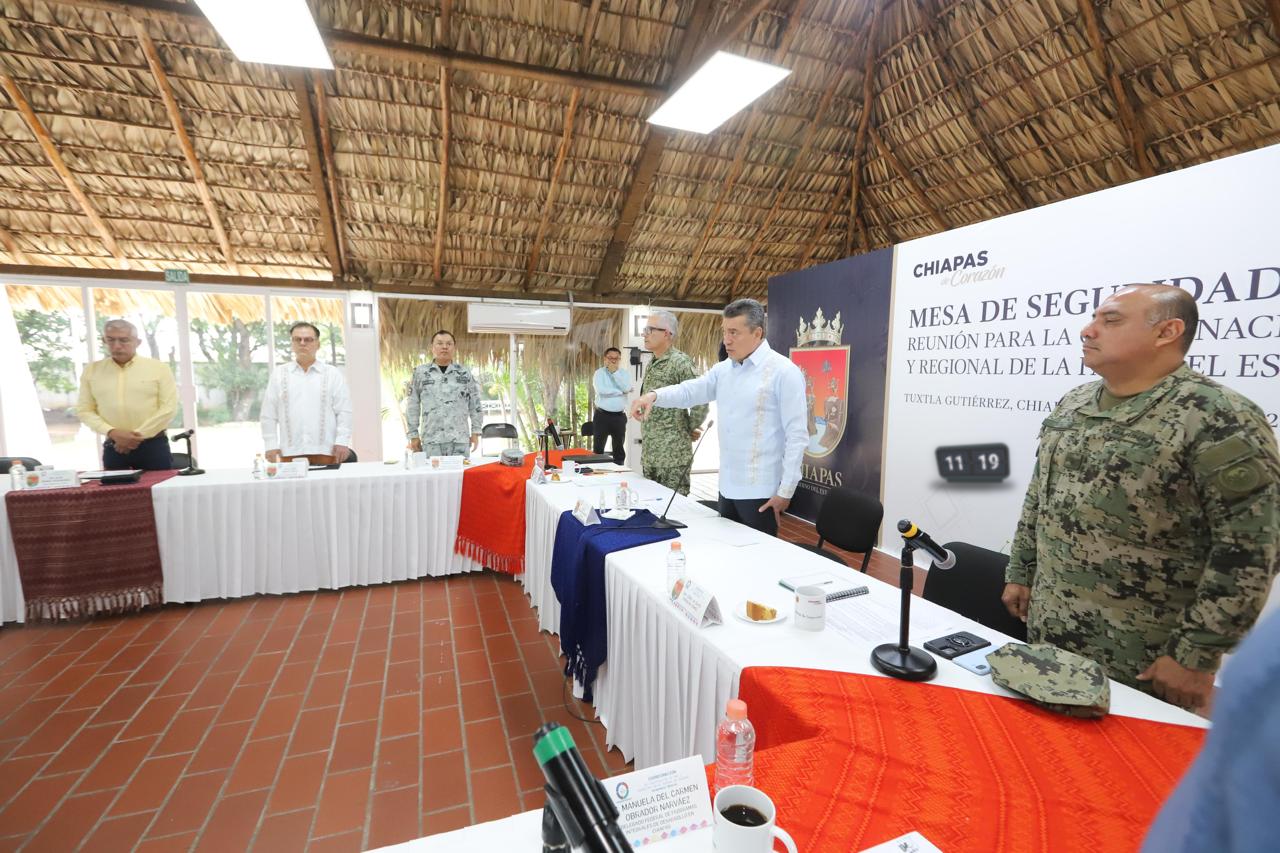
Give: 11:19
